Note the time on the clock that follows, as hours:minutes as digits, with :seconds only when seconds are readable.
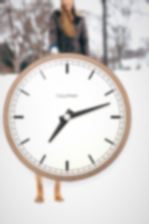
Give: 7:12
